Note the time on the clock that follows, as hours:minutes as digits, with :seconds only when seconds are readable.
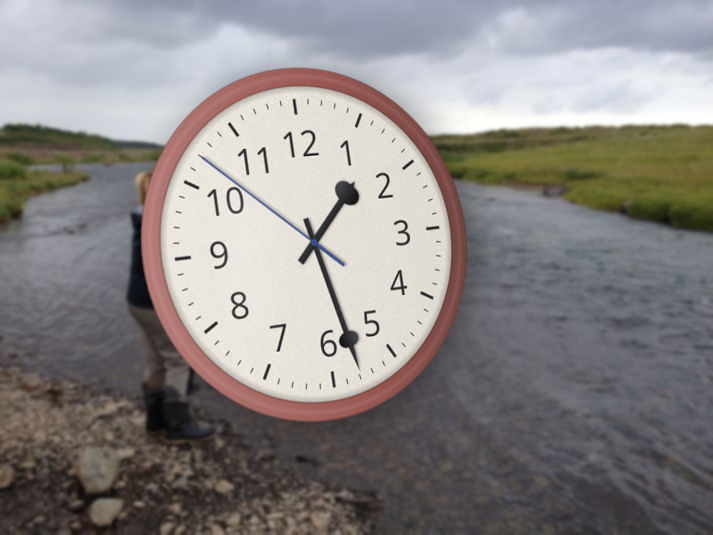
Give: 1:27:52
